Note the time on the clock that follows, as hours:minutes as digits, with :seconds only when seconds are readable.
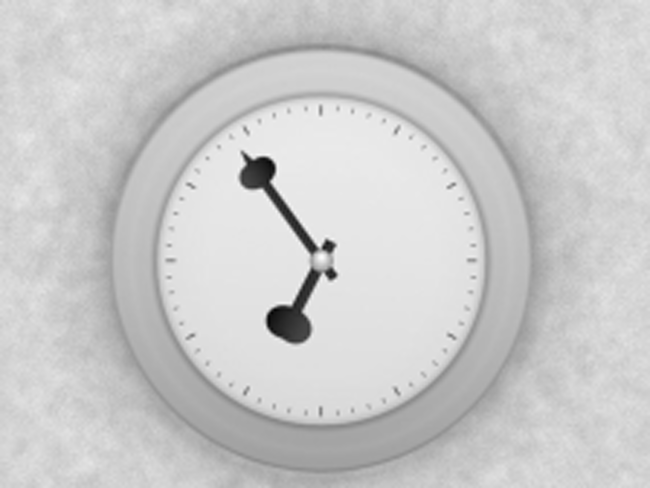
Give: 6:54
